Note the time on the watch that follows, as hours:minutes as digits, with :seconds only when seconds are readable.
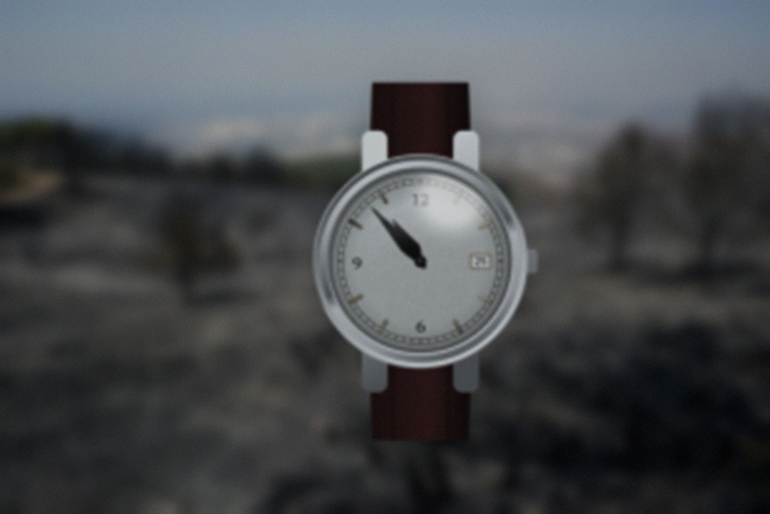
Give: 10:53
